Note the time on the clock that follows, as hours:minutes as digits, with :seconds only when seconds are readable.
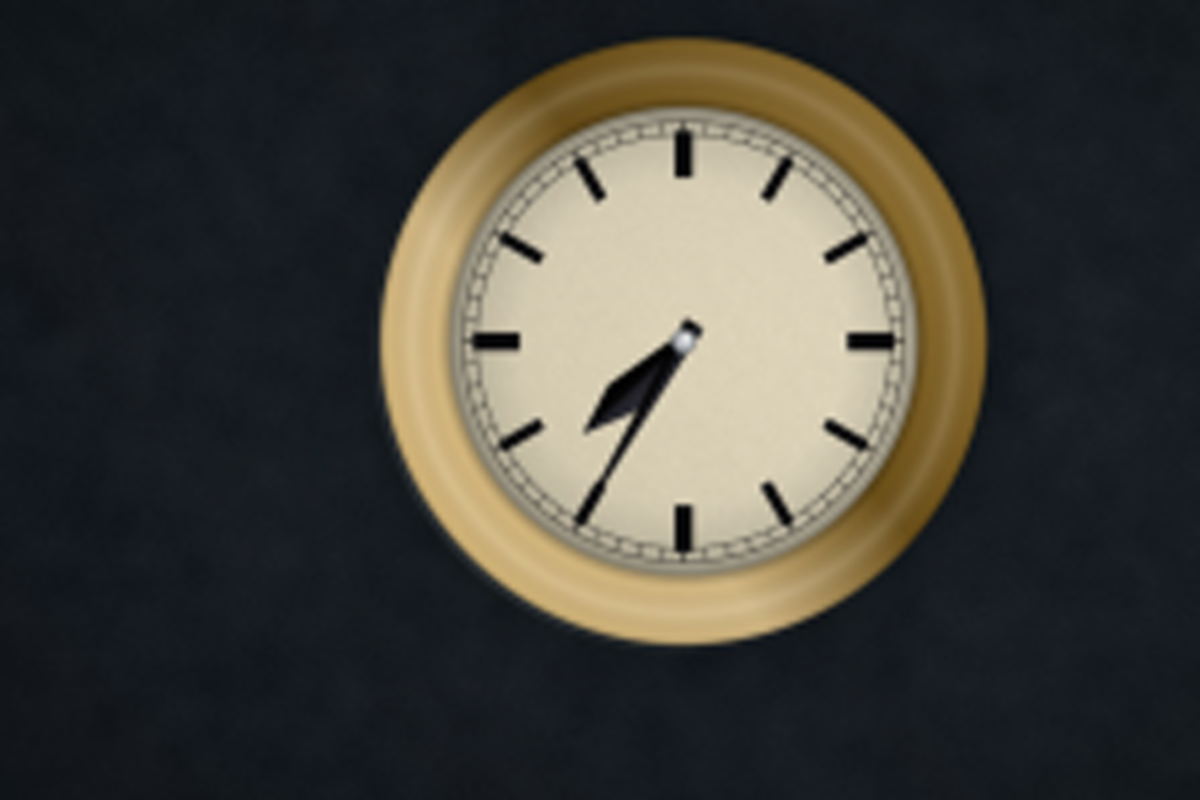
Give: 7:35
